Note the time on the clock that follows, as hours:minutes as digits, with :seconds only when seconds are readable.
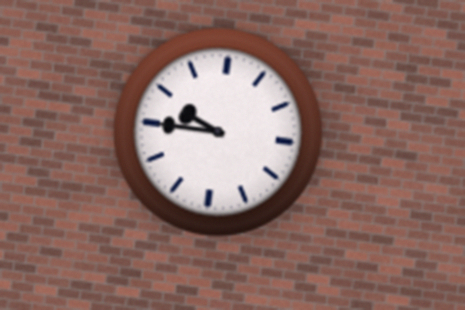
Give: 9:45
